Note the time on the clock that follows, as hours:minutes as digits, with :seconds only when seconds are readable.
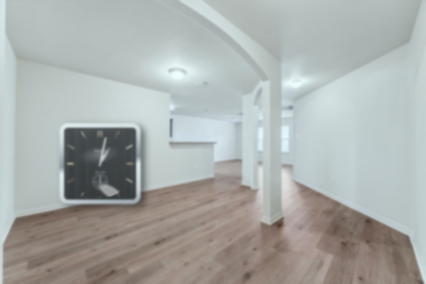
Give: 1:02
